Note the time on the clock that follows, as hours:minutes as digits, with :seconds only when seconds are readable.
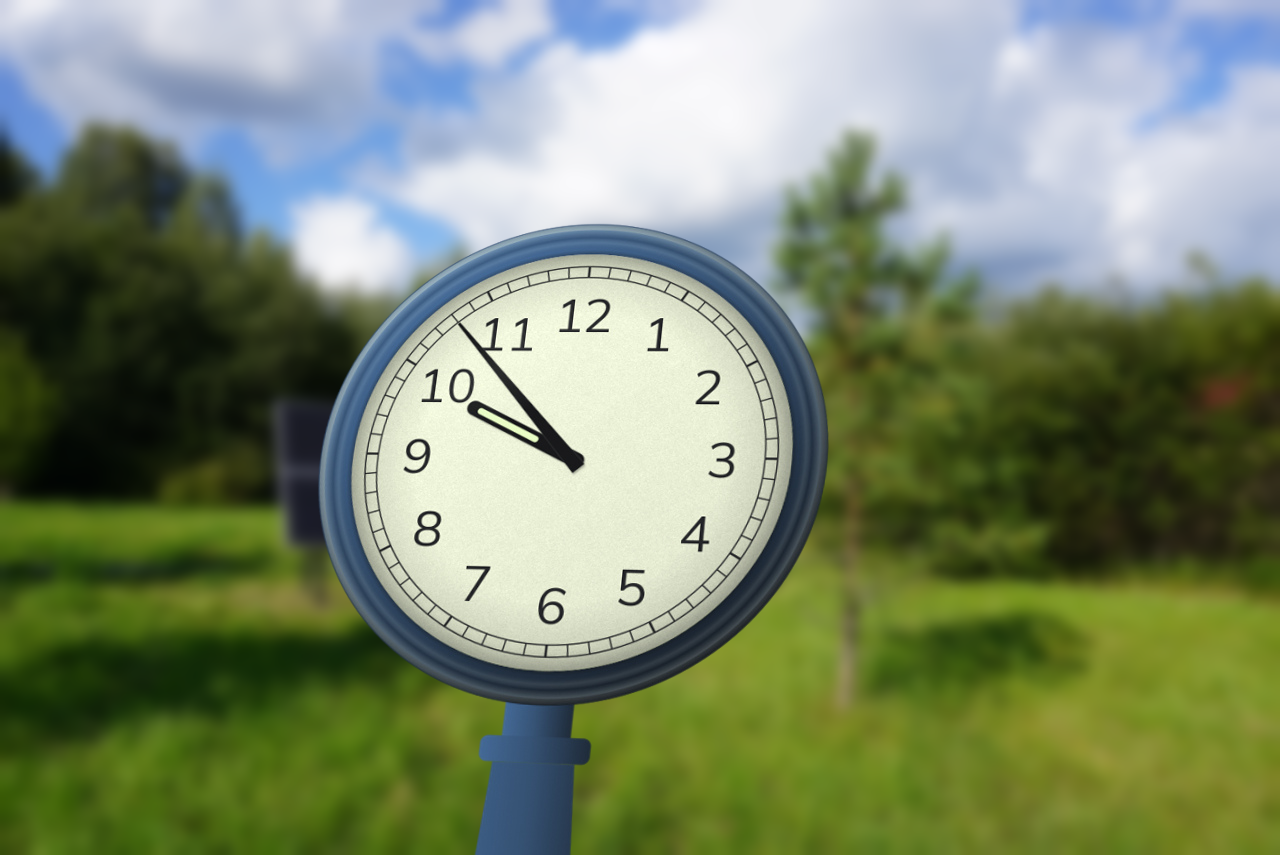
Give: 9:53
